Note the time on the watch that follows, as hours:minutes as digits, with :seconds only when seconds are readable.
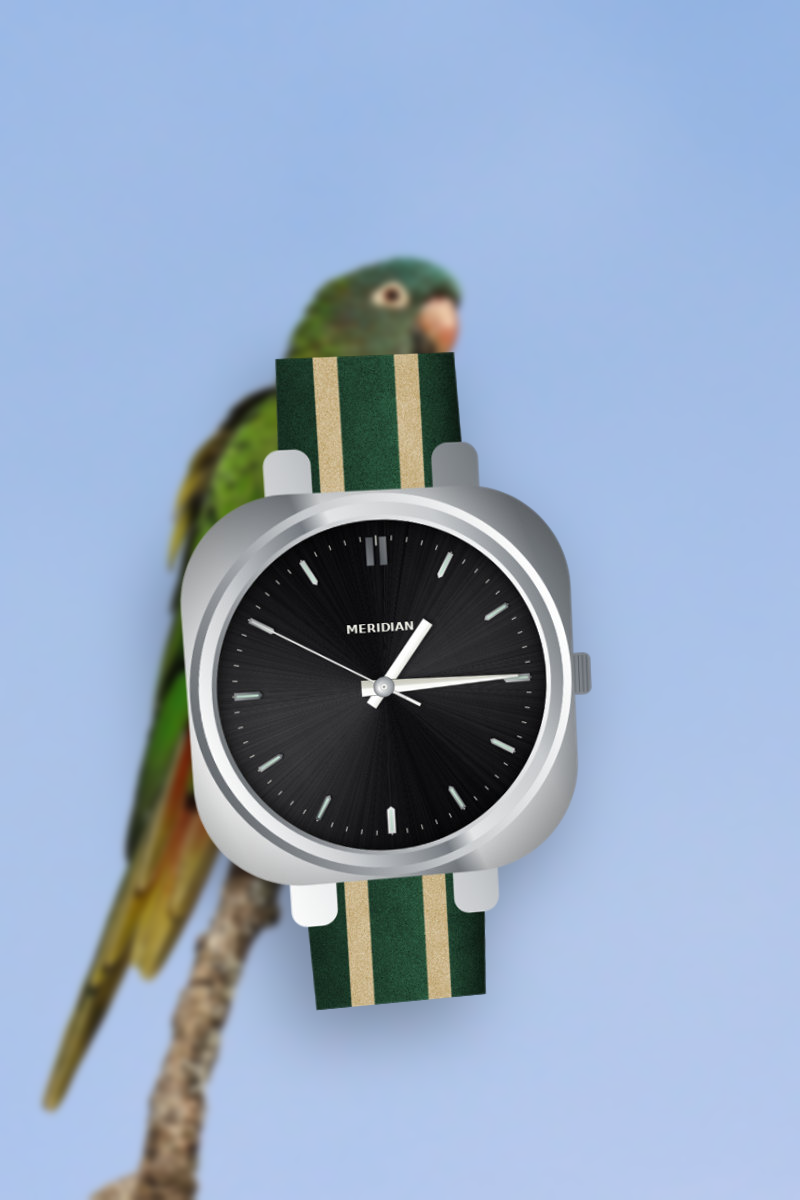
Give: 1:14:50
